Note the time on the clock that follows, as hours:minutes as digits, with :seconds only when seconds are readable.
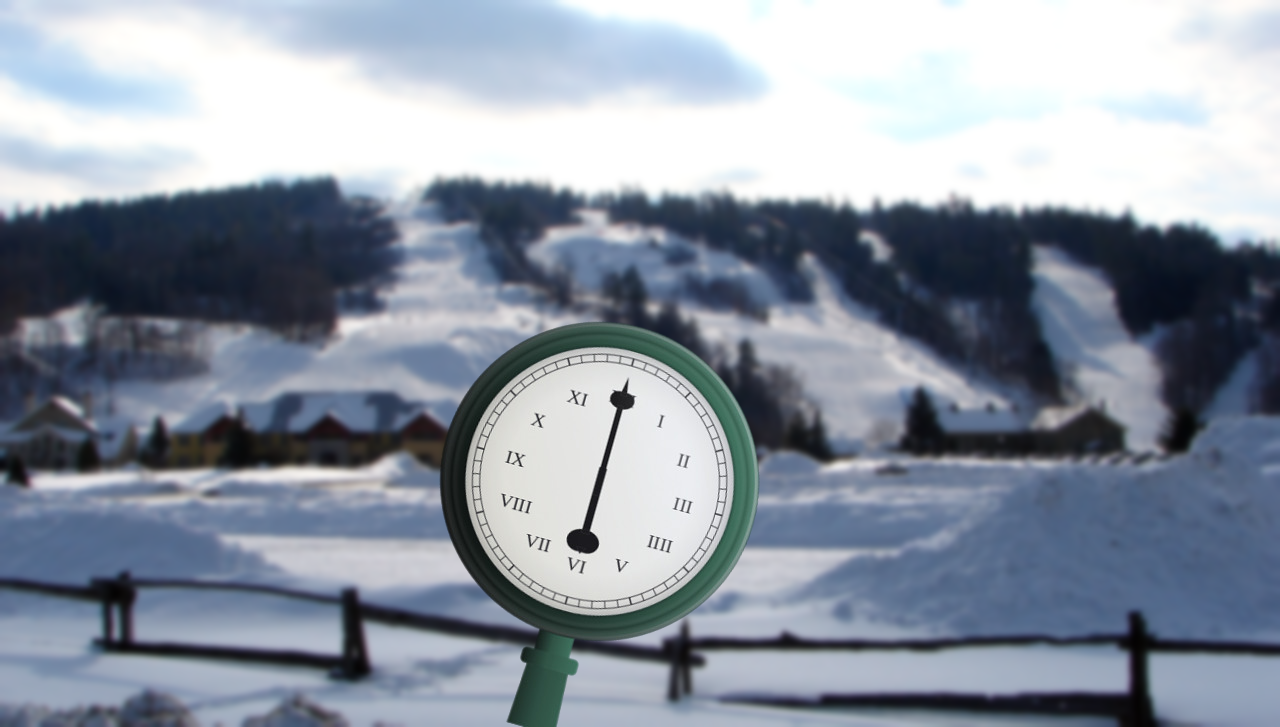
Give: 6:00
